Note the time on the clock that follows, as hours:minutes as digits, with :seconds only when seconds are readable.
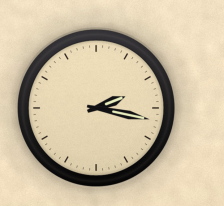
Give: 2:17
